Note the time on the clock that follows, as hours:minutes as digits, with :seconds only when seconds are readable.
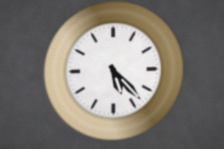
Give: 5:23
